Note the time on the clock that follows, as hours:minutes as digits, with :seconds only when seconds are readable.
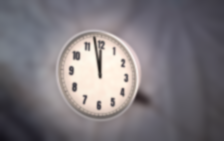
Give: 11:58
